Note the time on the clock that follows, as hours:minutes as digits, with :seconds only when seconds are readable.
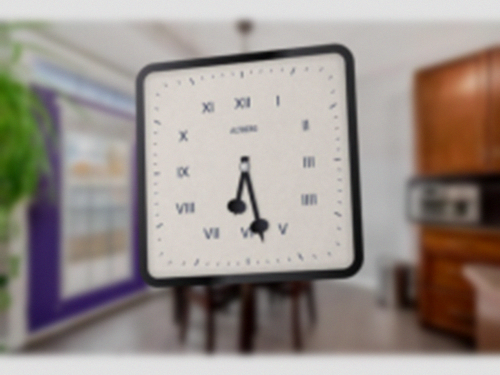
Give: 6:28
